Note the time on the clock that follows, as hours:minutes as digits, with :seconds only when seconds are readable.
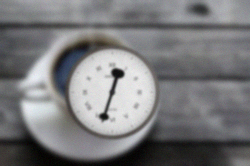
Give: 12:33
